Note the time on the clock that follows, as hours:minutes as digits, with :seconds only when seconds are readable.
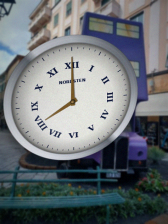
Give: 8:00
